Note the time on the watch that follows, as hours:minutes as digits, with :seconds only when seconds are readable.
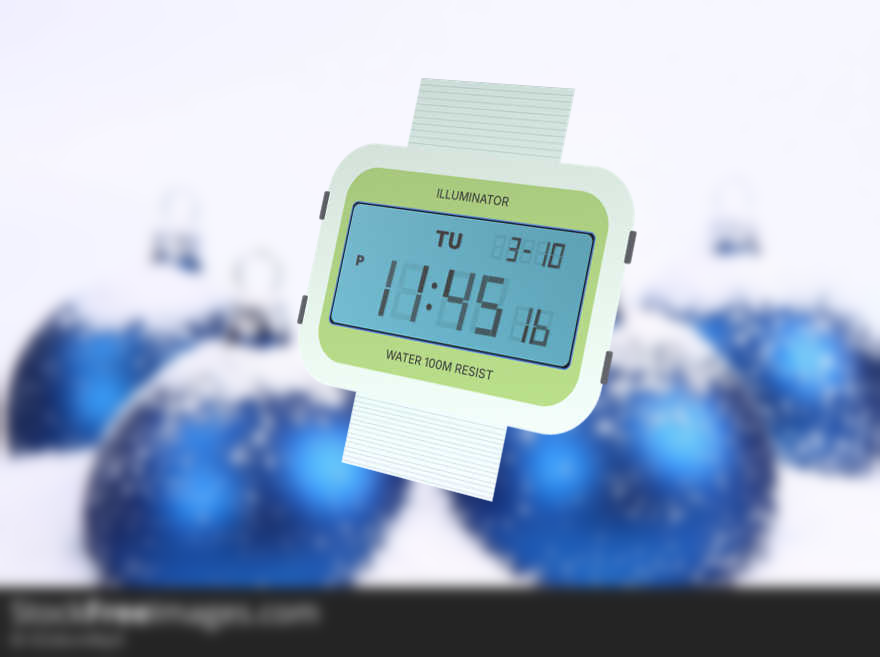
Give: 11:45:16
